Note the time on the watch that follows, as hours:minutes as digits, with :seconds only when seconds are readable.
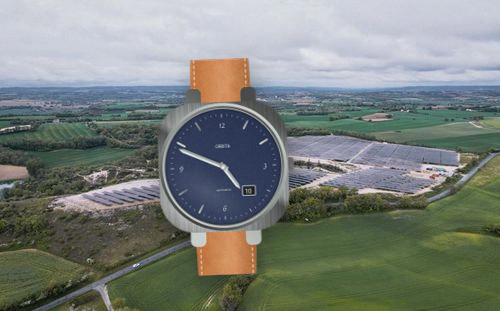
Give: 4:49
